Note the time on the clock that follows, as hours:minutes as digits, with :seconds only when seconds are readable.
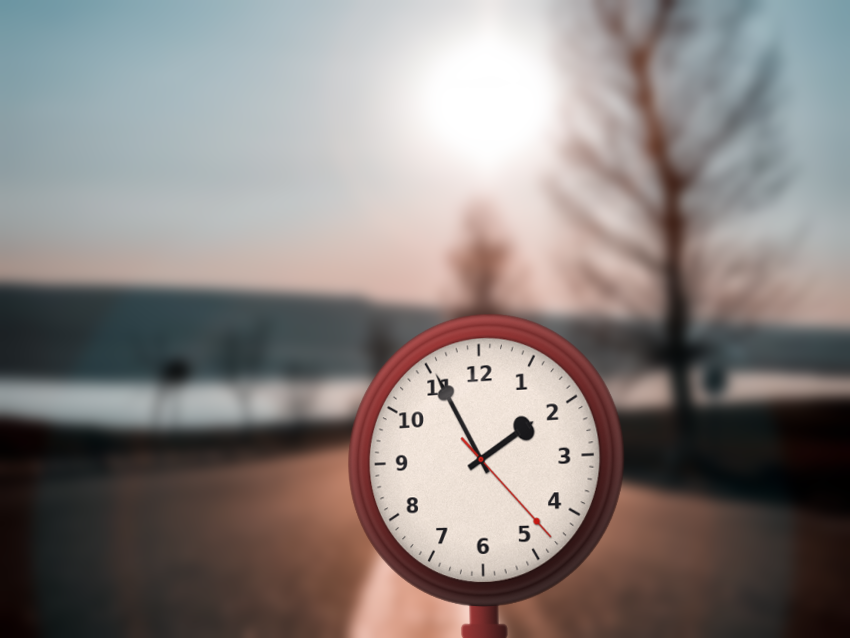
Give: 1:55:23
